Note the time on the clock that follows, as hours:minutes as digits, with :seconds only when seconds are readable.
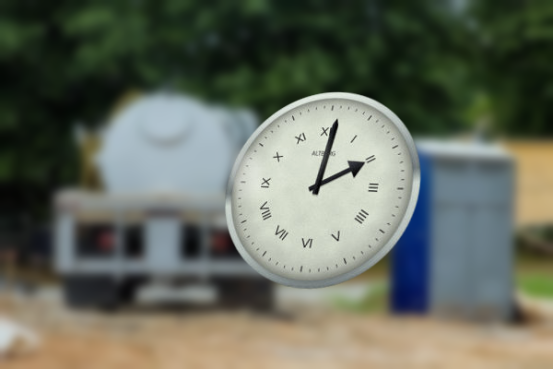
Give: 2:01
